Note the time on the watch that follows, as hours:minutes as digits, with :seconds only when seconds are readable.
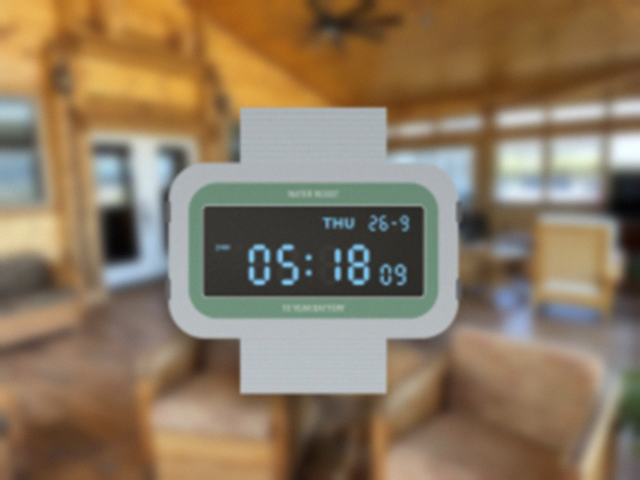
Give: 5:18:09
